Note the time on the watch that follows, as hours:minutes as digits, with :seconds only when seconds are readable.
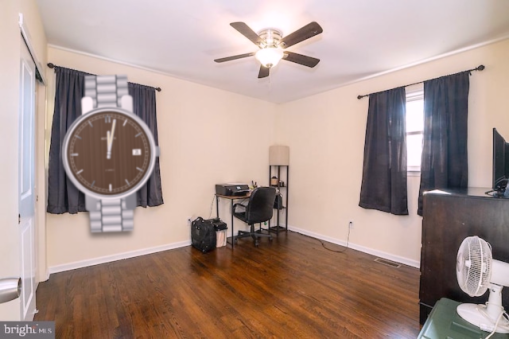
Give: 12:02
